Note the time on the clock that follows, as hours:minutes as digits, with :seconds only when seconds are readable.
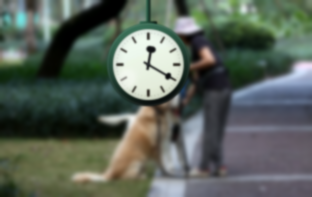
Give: 12:20
